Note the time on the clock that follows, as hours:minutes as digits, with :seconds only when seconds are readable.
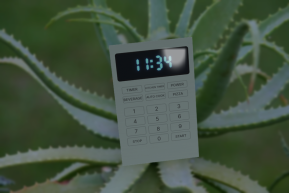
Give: 11:34
